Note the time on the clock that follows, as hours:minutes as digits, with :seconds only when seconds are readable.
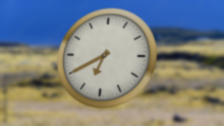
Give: 6:40
